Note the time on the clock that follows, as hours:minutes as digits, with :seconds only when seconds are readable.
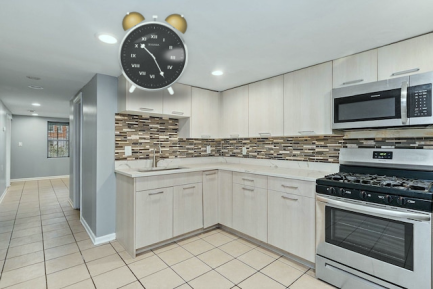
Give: 10:25
